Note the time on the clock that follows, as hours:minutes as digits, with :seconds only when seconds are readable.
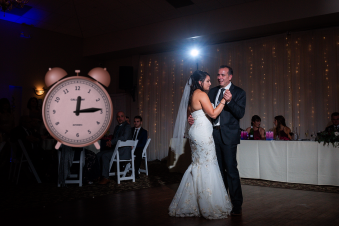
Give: 12:14
